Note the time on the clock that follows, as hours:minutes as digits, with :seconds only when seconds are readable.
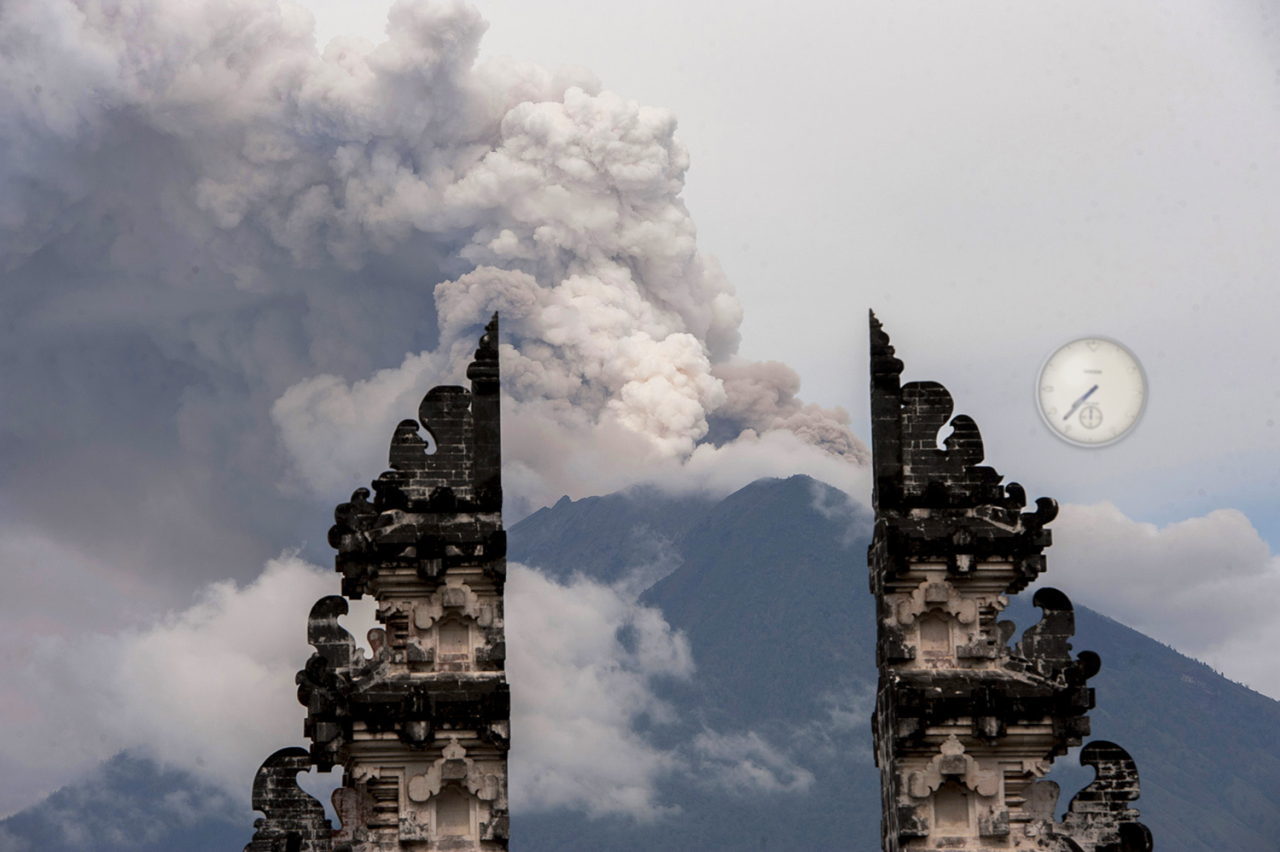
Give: 7:37
